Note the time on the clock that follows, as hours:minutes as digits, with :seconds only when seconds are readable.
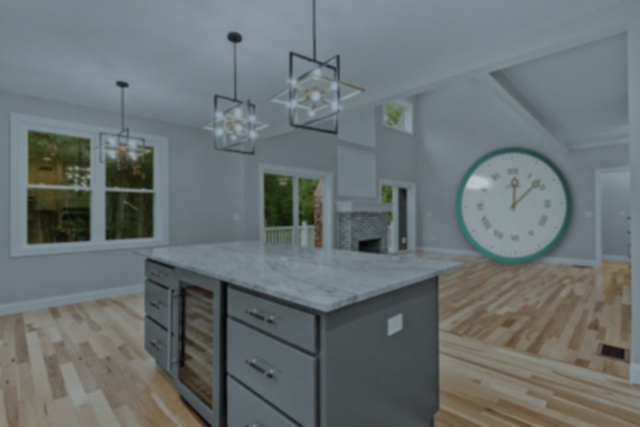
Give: 12:08
